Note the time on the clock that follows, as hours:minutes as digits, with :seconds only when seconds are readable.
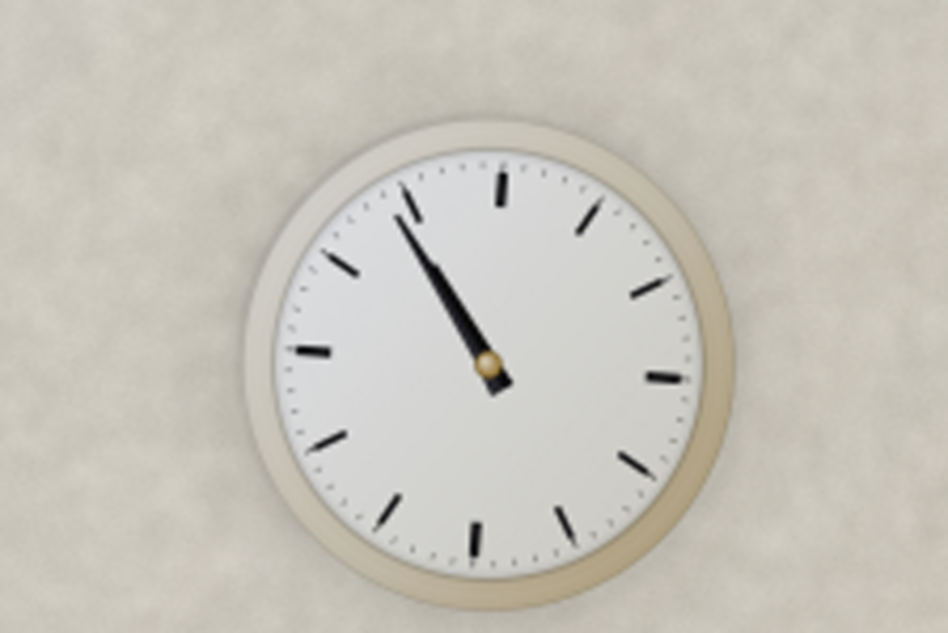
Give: 10:54
